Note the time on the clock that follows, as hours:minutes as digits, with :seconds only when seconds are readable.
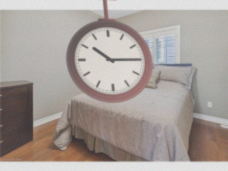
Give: 10:15
